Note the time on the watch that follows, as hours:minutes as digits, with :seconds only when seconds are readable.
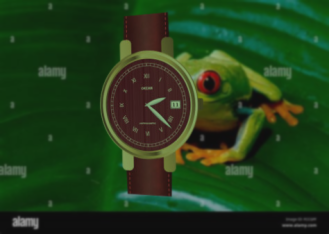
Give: 2:22
